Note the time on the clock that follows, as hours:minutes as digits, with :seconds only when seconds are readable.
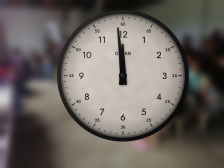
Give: 11:59
